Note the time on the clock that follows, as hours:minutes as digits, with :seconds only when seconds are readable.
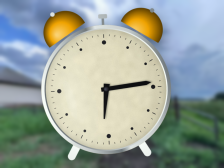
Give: 6:14
